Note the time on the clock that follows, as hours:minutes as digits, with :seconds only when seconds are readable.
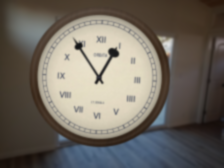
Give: 12:54
